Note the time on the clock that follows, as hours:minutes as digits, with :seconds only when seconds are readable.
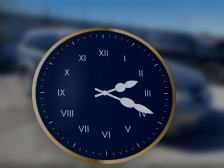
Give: 2:19
